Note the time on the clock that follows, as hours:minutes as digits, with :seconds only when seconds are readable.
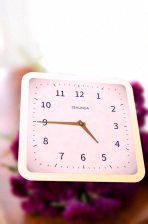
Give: 4:45
